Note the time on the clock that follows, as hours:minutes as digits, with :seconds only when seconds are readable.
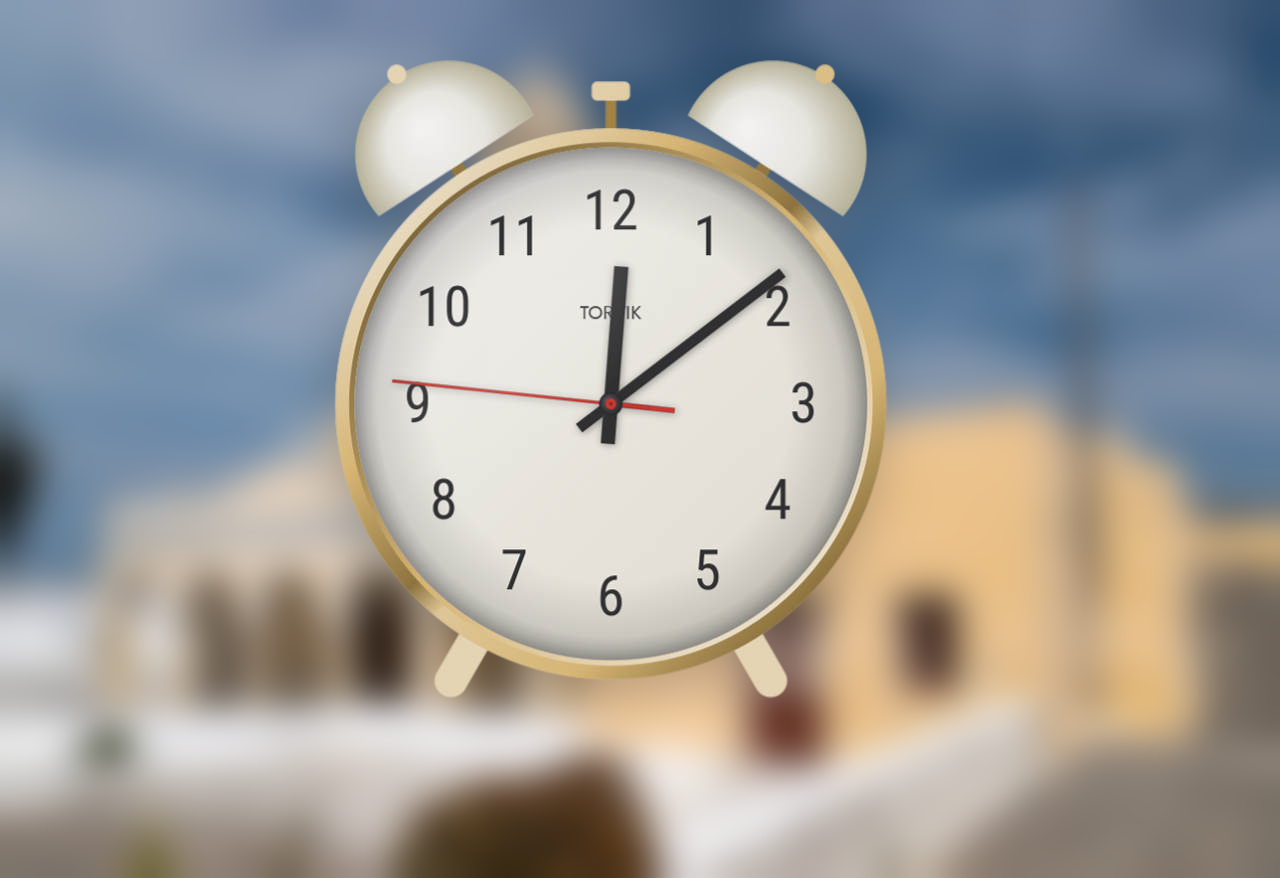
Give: 12:08:46
